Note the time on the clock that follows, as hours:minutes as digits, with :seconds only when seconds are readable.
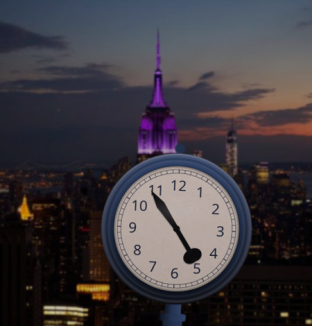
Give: 4:54
